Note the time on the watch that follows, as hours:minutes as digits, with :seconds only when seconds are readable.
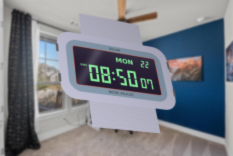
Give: 8:50:07
